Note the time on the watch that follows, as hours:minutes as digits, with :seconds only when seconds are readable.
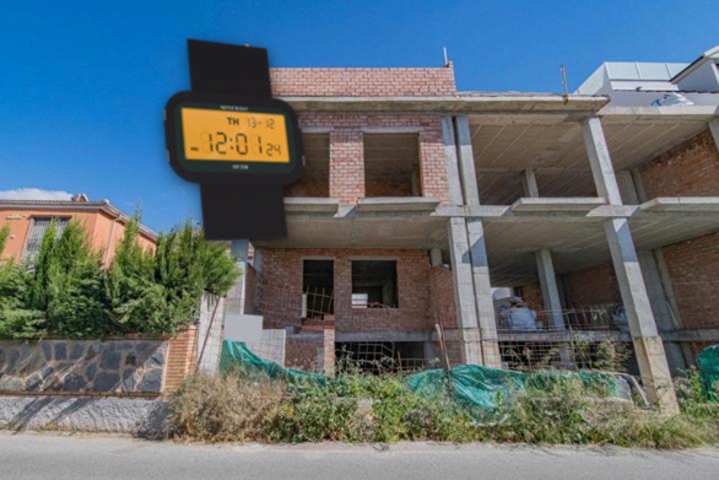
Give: 12:01:24
